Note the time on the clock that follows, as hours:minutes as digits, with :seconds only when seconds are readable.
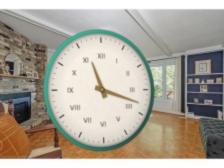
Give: 11:18
